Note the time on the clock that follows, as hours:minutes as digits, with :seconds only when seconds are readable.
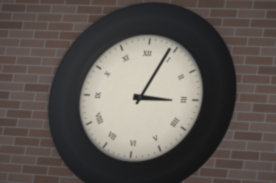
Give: 3:04
